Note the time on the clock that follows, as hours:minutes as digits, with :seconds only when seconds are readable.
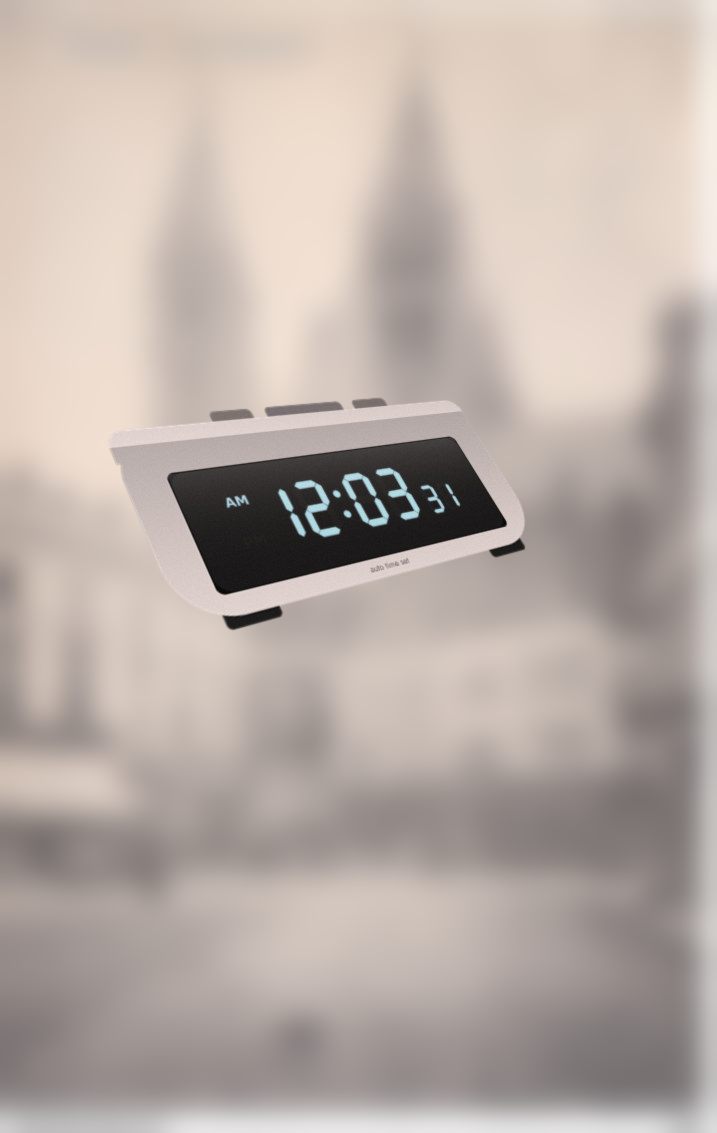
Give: 12:03:31
